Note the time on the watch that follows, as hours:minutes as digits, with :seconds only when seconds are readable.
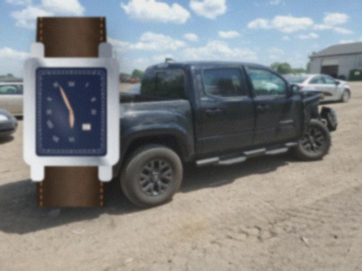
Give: 5:56
